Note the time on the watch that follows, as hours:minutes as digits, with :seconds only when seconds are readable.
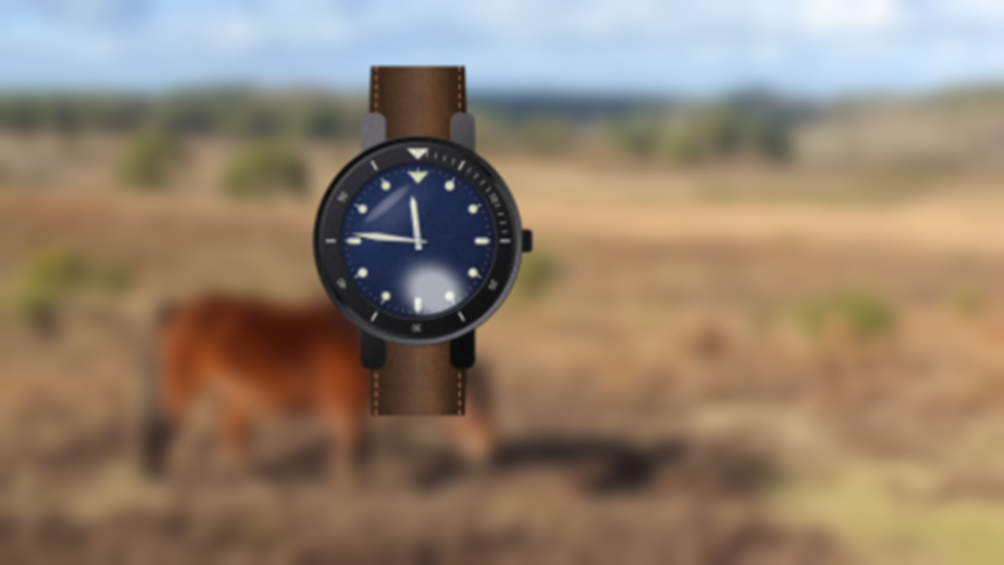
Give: 11:46
